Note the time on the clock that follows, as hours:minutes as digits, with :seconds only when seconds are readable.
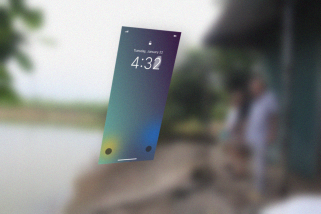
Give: 4:32
